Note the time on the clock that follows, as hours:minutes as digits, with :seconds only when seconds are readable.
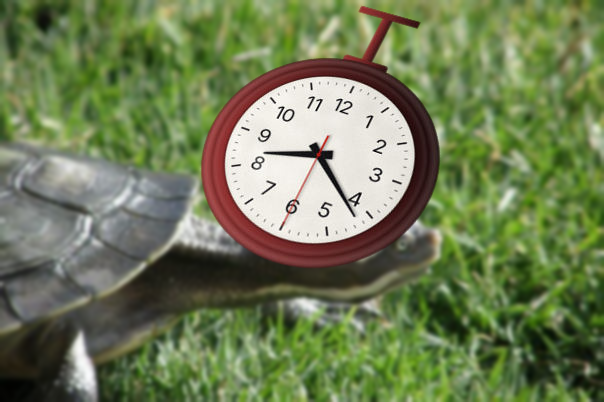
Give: 8:21:30
